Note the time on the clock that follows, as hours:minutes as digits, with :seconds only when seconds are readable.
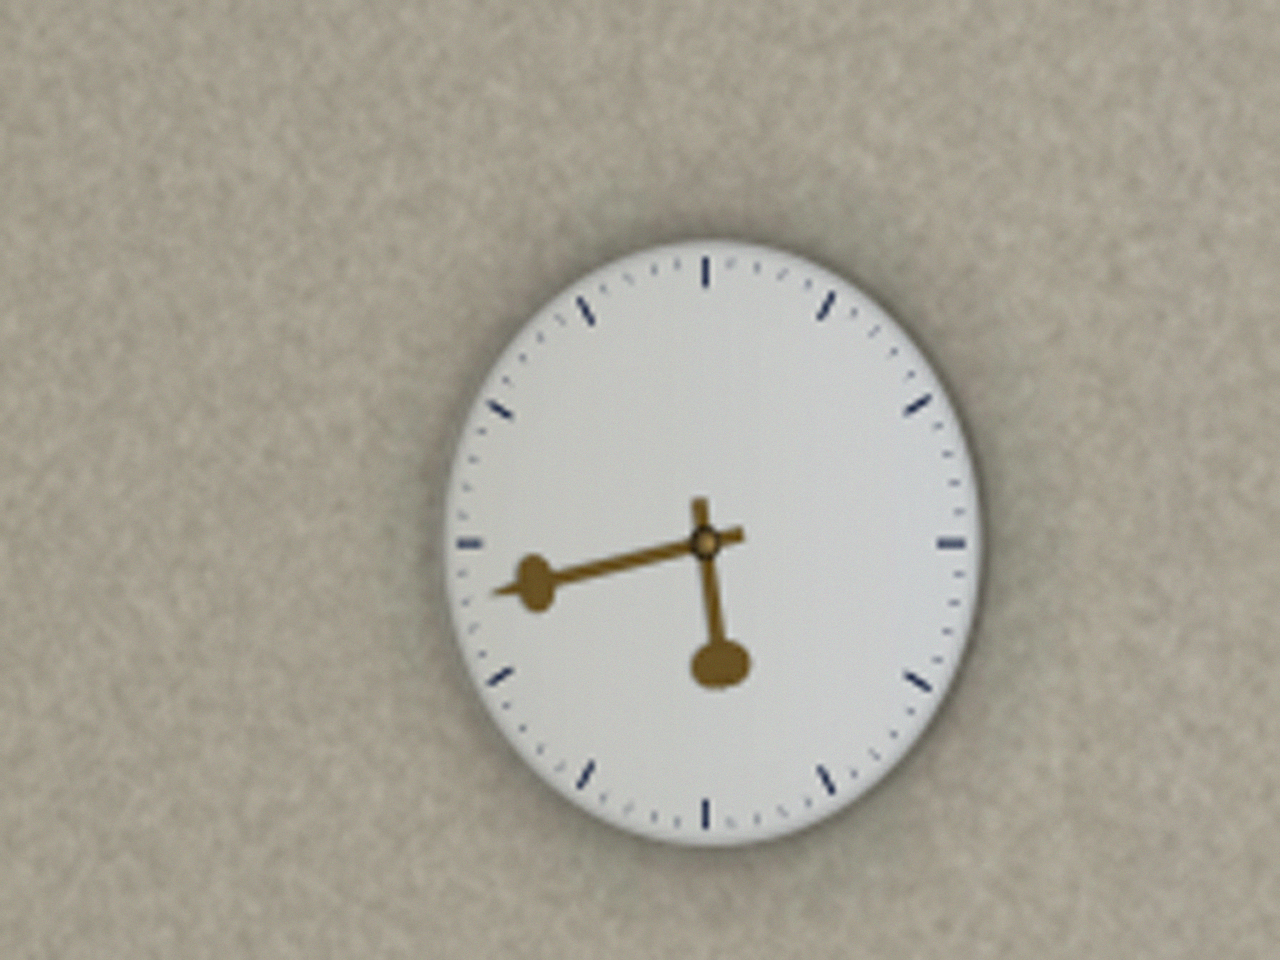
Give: 5:43
